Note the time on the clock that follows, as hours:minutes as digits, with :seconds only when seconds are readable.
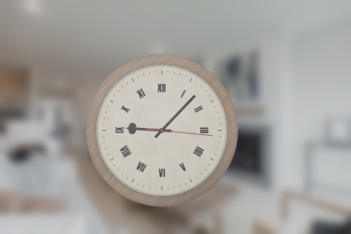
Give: 9:07:16
